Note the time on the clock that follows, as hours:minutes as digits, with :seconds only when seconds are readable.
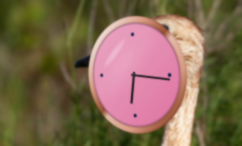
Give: 6:16
